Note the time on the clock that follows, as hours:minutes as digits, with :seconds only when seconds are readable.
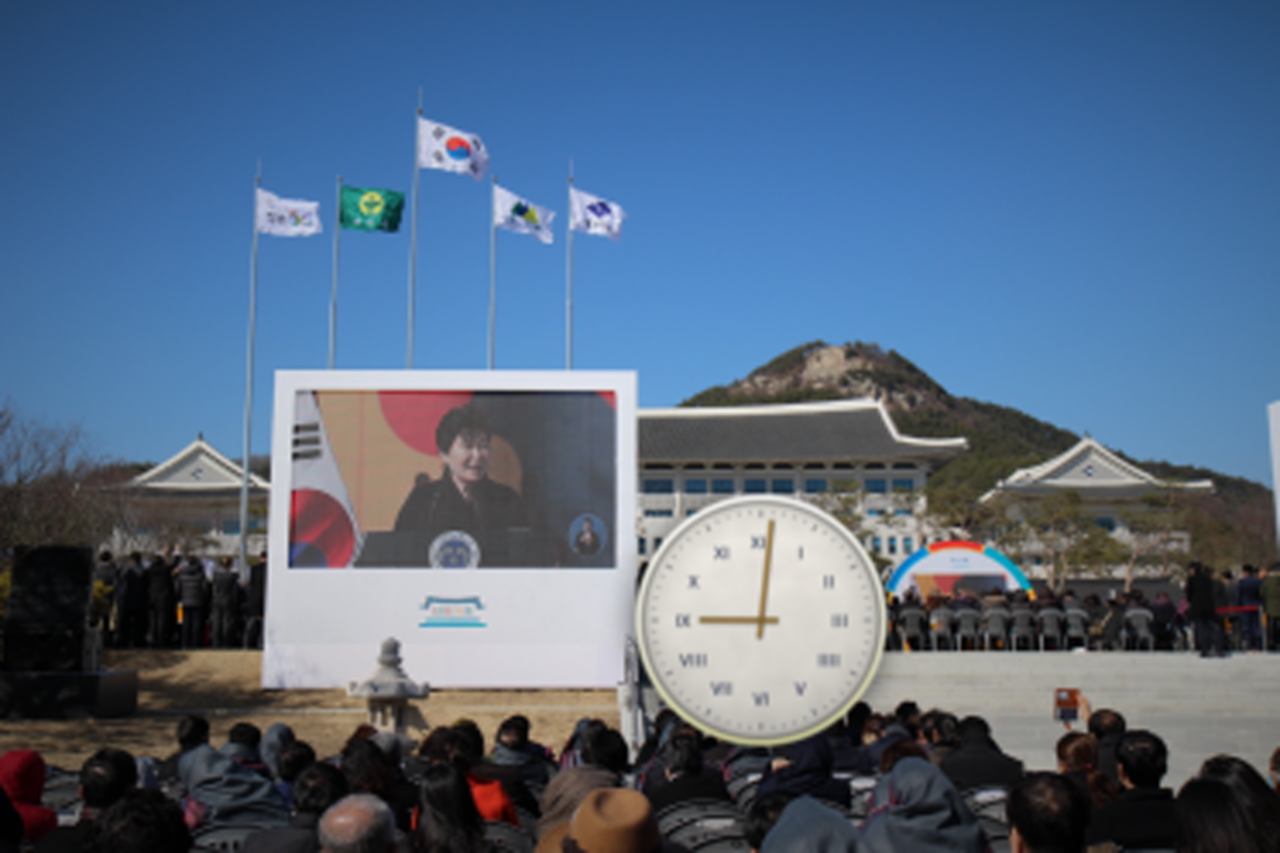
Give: 9:01
